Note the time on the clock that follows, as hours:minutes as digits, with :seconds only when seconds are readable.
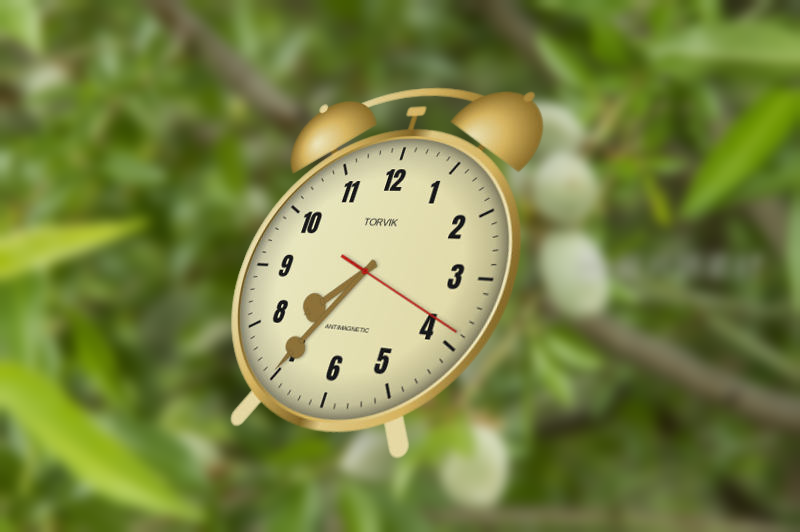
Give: 7:35:19
